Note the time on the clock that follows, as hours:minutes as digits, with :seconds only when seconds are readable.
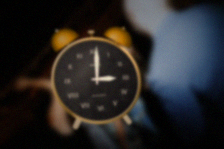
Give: 3:01
